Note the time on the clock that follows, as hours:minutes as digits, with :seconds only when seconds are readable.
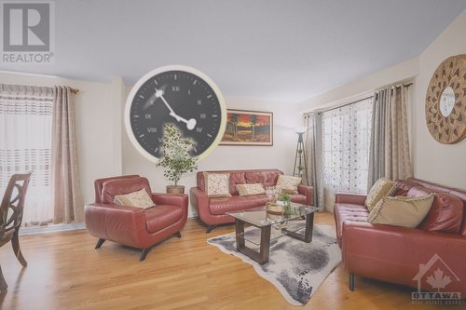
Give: 3:54
